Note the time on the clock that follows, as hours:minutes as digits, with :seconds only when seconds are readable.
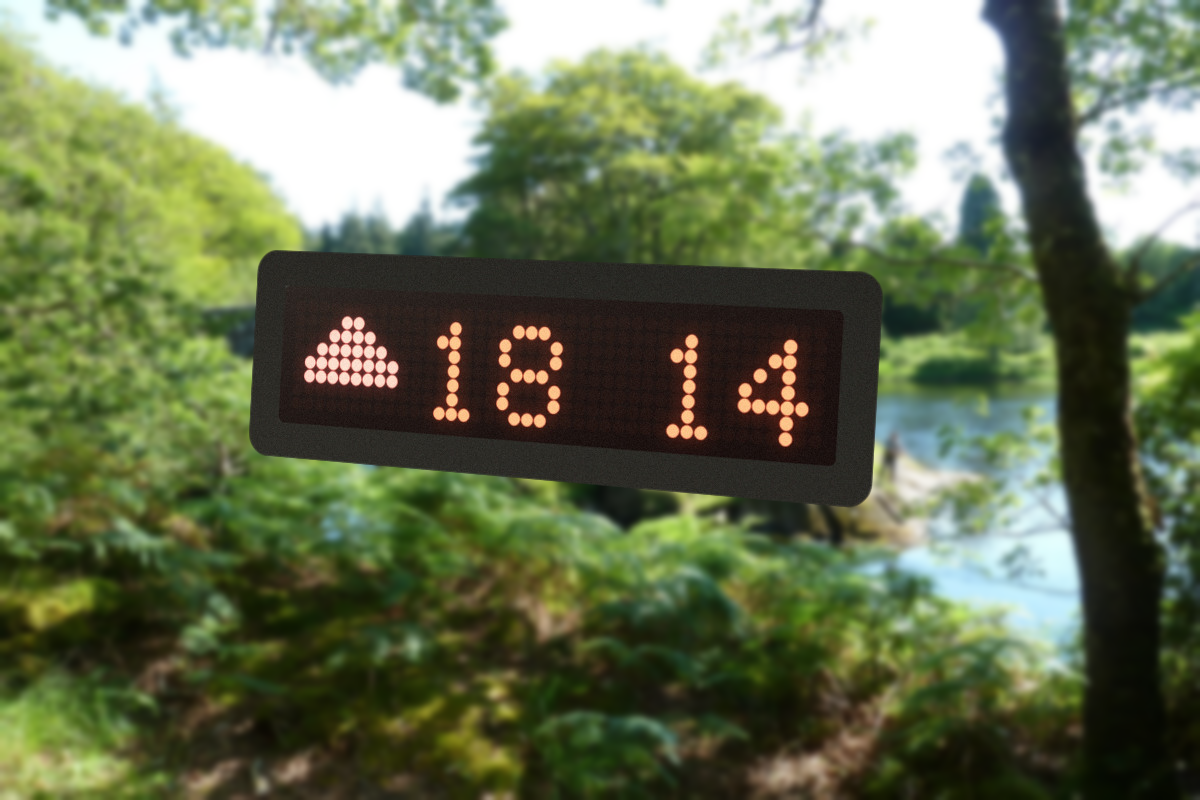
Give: 18:14
